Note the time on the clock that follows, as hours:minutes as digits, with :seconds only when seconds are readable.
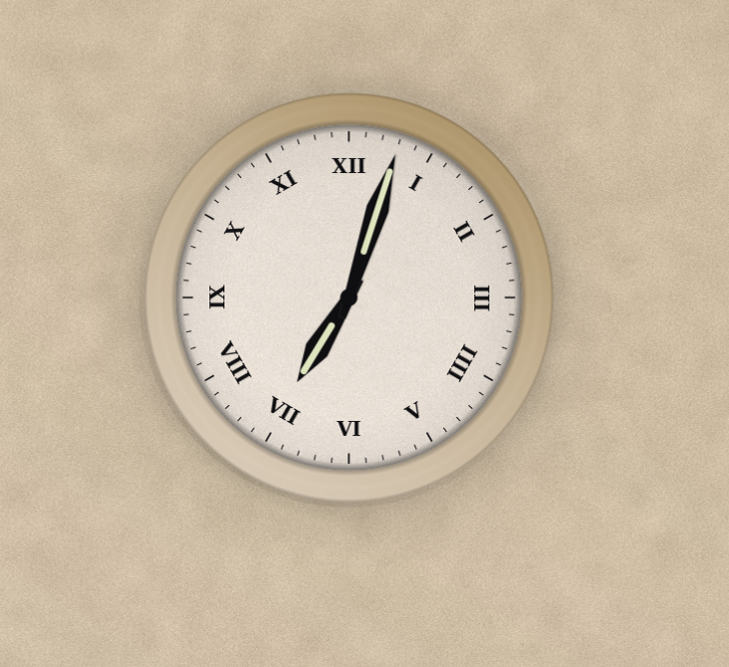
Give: 7:03
